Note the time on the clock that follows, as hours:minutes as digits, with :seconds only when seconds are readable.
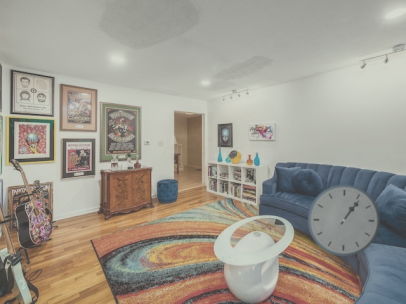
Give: 1:06
